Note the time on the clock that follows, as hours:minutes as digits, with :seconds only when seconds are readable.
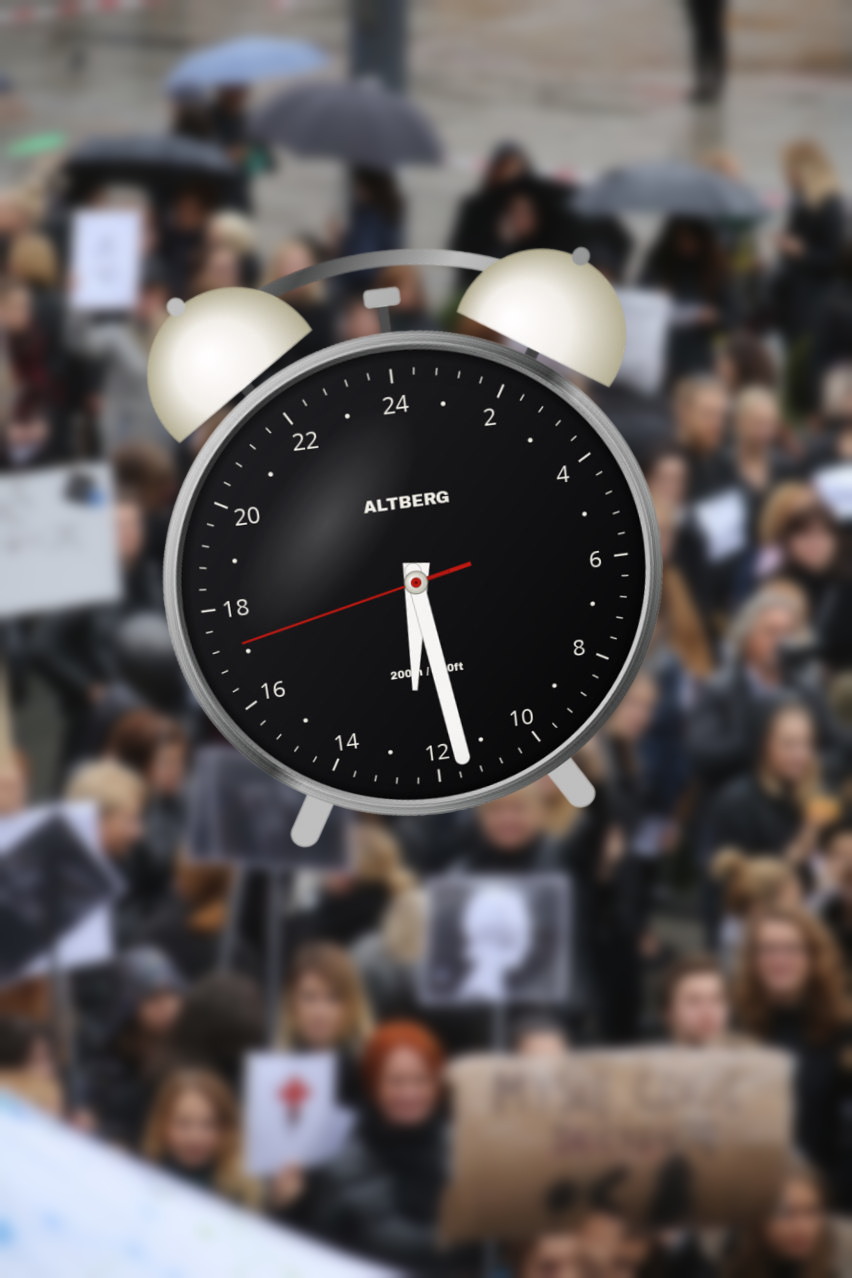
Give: 12:28:43
